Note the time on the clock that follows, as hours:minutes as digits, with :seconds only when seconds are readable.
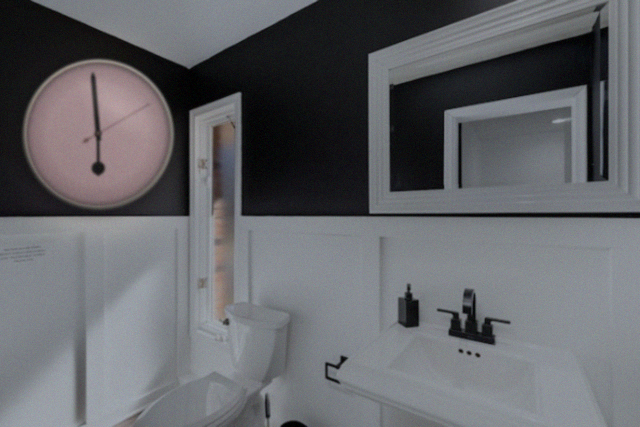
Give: 5:59:10
